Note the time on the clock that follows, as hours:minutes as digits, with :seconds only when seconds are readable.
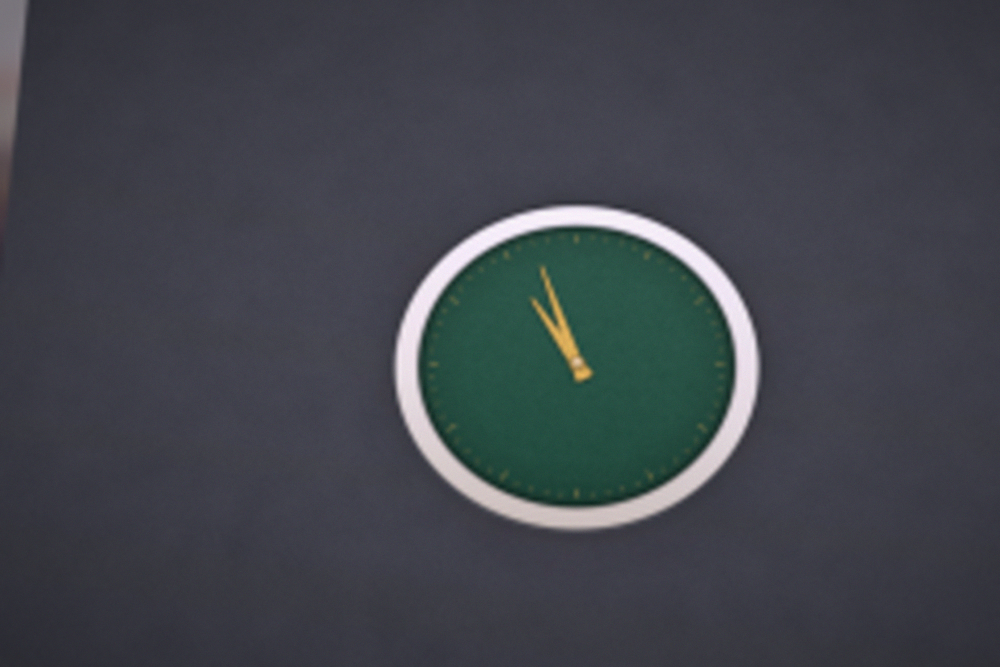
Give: 10:57
